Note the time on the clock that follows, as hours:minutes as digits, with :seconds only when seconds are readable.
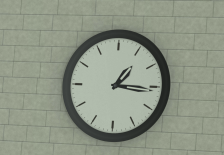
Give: 1:16
